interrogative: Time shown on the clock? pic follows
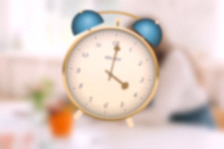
4:01
